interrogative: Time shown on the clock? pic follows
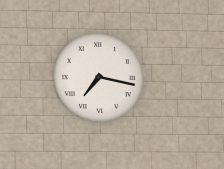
7:17
